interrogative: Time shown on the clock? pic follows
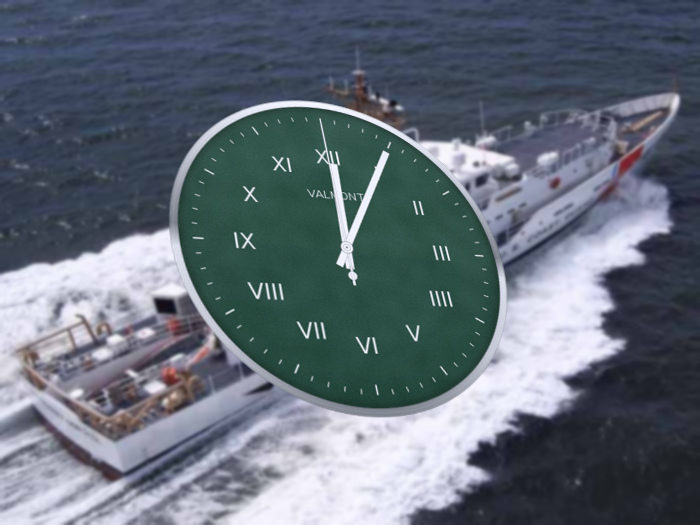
12:05:00
